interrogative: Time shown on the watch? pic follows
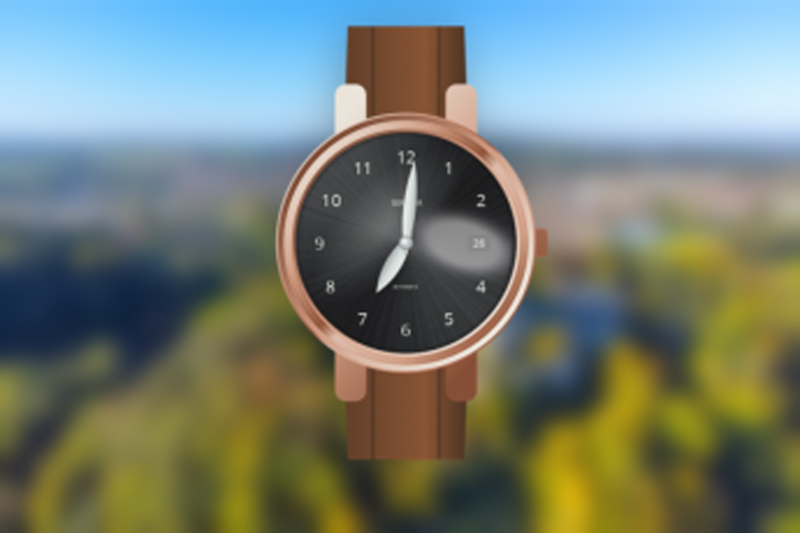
7:01
